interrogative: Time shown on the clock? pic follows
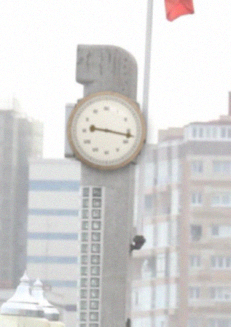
9:17
